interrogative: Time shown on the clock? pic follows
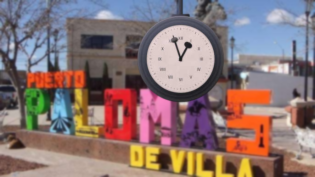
12:57
